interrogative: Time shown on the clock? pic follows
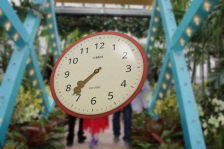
7:37
